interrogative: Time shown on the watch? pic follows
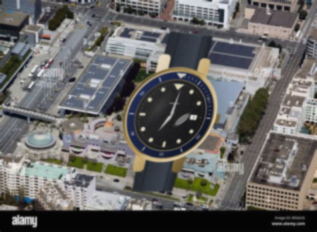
7:01
